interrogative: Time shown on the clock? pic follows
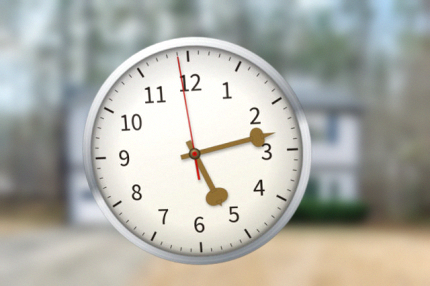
5:12:59
